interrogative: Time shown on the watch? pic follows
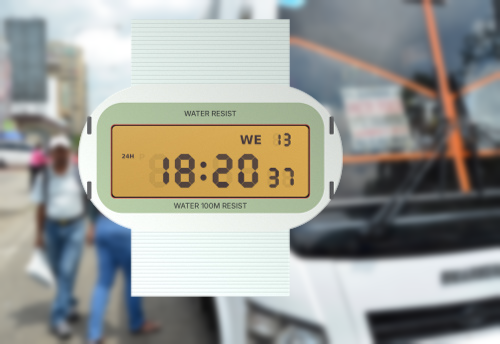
18:20:37
